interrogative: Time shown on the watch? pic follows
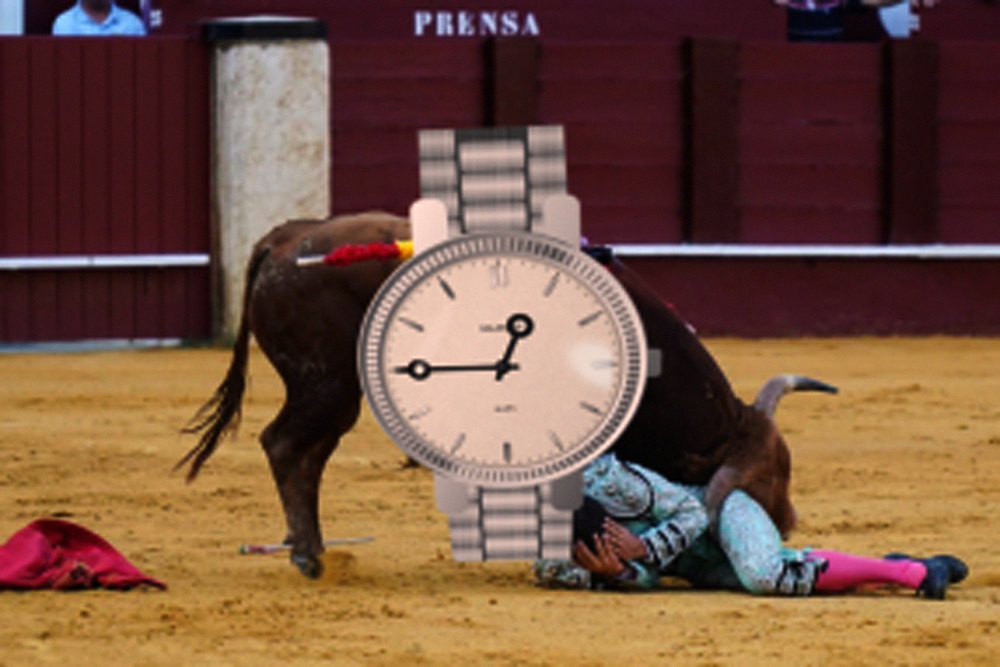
12:45
